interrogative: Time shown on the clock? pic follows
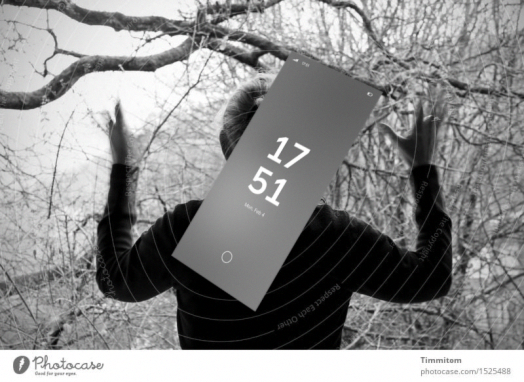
17:51
